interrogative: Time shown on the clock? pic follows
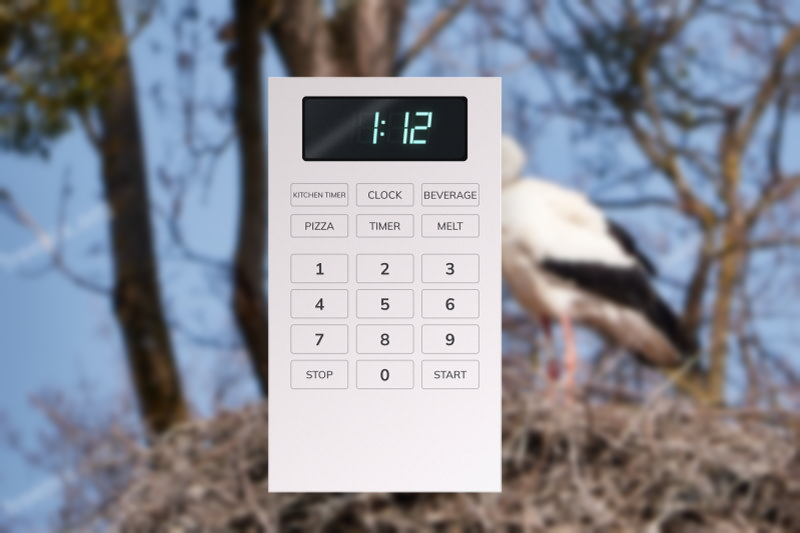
1:12
